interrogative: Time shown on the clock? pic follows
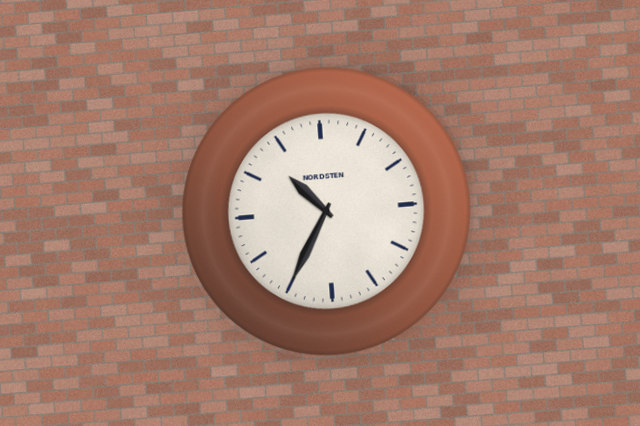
10:35
